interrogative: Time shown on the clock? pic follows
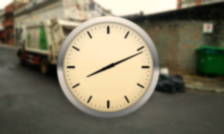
8:11
